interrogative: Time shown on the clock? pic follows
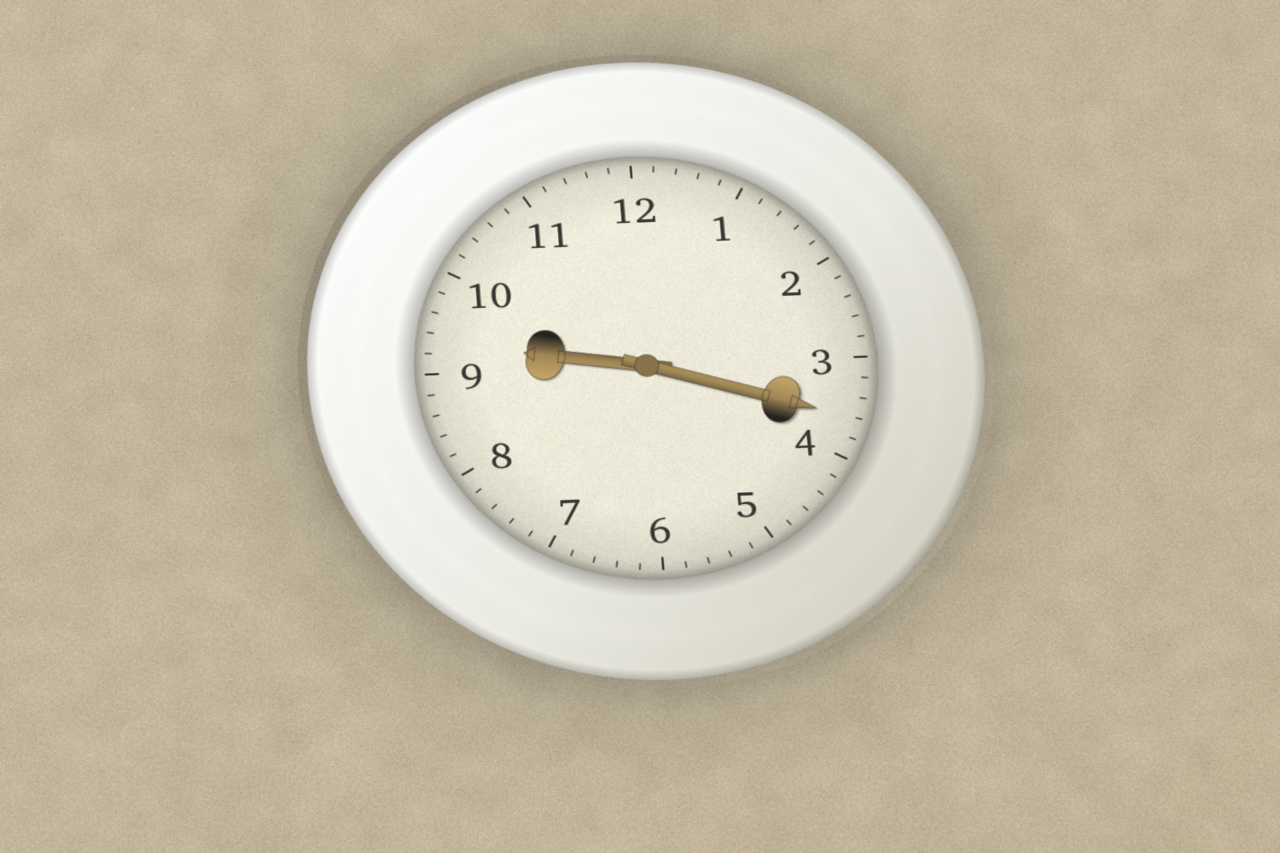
9:18
